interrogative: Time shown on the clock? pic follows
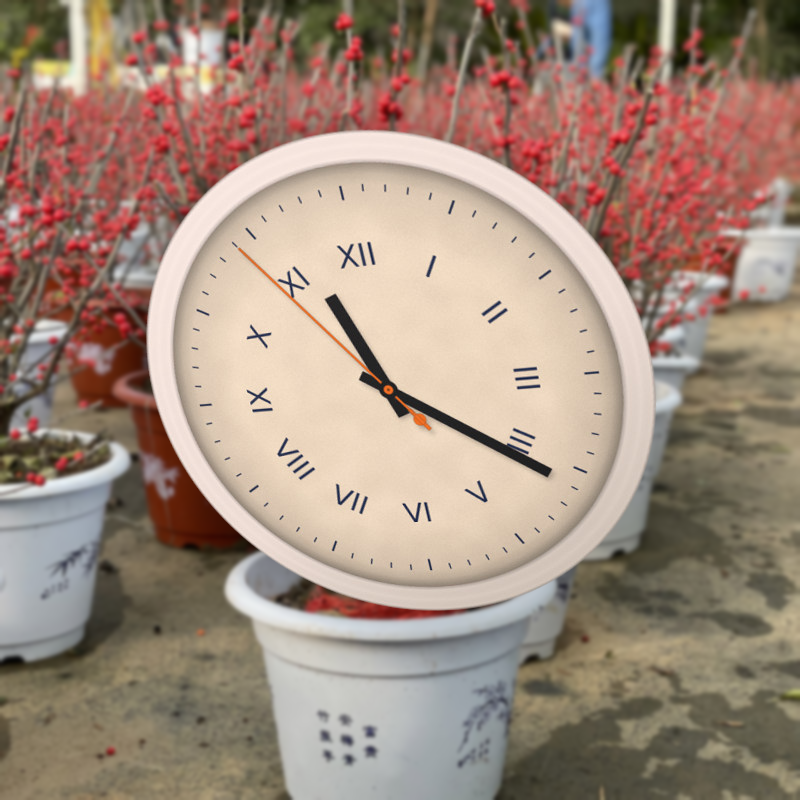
11:20:54
